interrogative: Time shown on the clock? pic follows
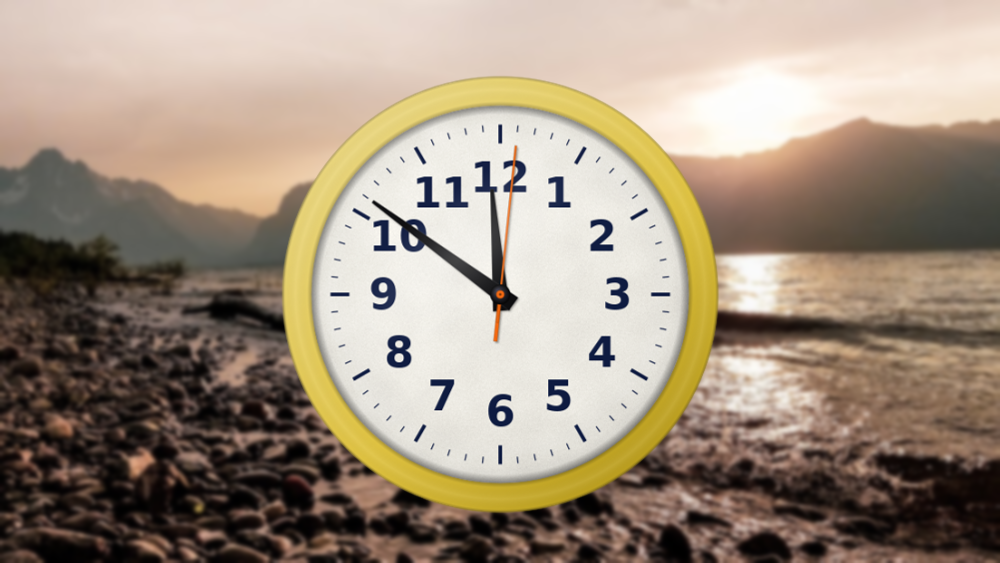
11:51:01
